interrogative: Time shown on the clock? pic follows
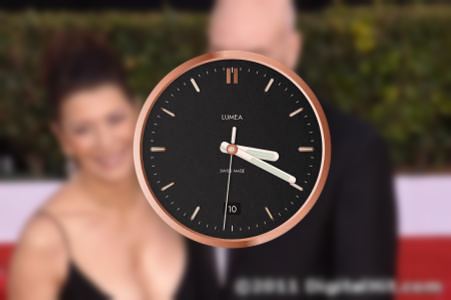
3:19:31
